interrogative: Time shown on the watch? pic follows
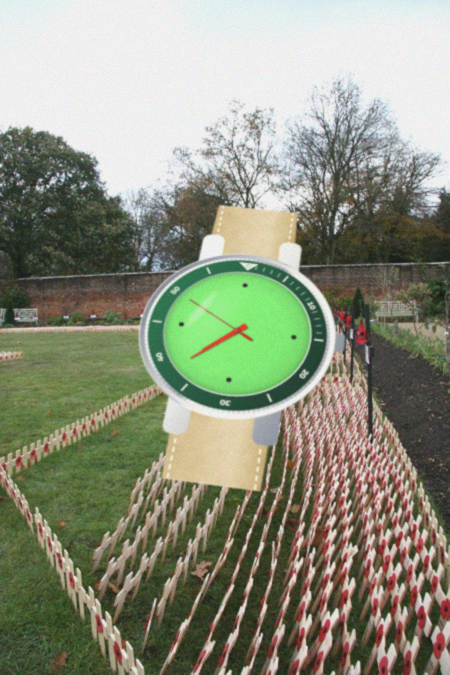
7:37:50
